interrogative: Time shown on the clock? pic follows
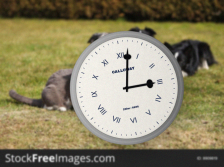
3:02
